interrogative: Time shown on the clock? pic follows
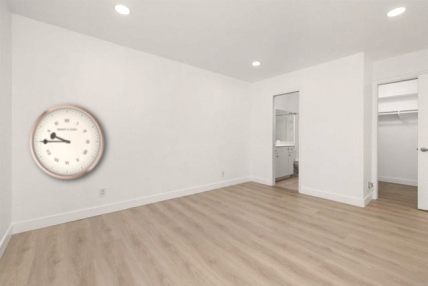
9:45
